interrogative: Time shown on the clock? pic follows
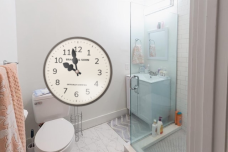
9:58
